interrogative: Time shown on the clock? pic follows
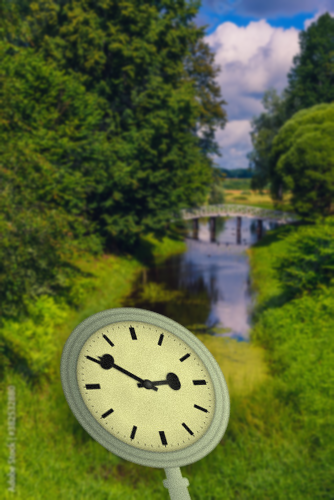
2:51
